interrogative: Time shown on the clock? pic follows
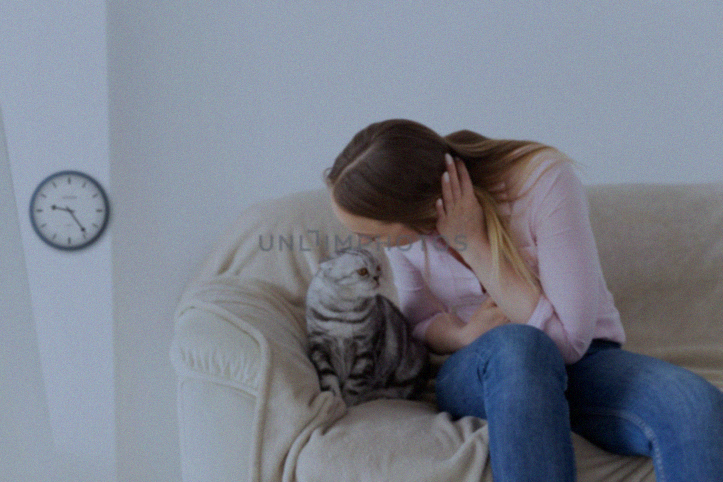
9:24
